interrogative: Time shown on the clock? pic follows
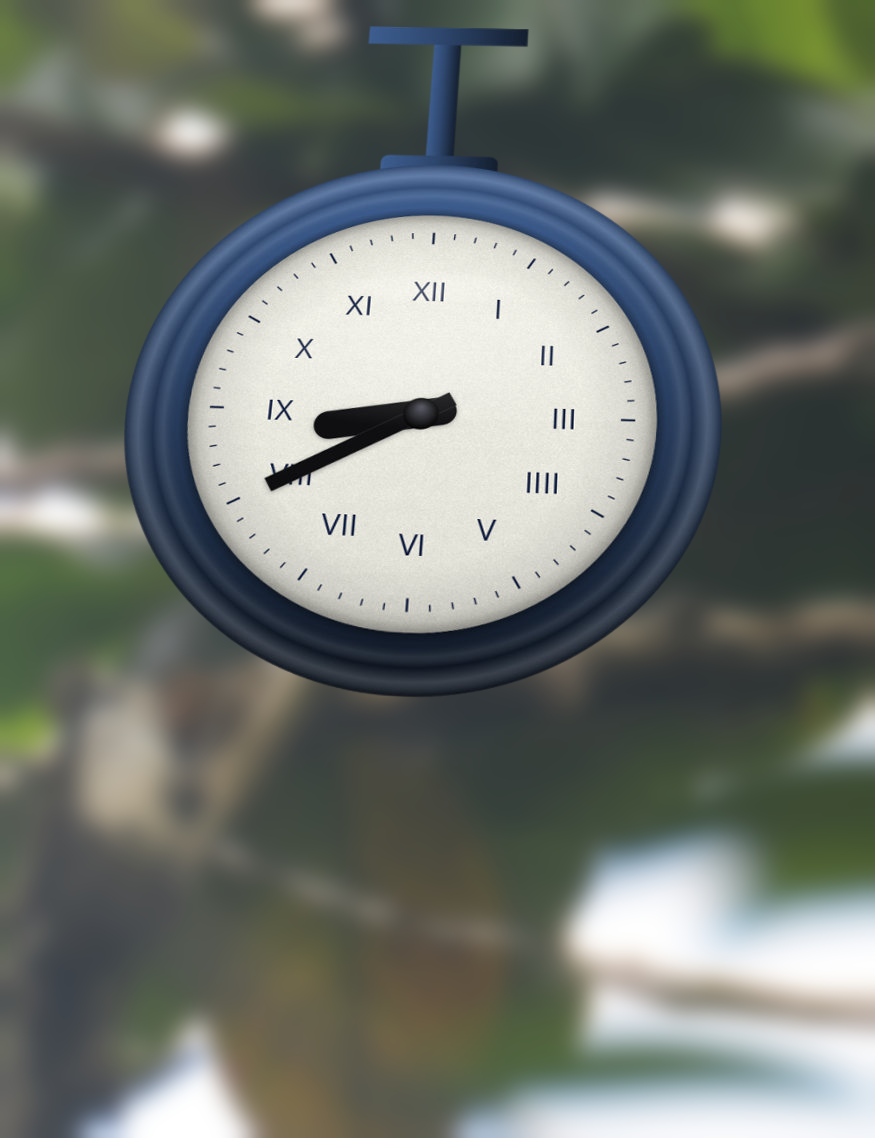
8:40
